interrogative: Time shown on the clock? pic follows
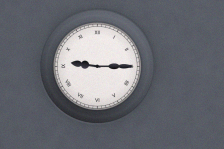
9:15
